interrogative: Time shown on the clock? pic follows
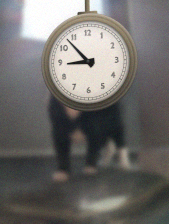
8:53
